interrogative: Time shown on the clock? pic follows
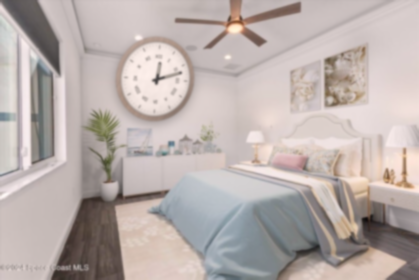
12:12
